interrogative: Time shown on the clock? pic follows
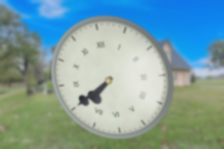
7:40
